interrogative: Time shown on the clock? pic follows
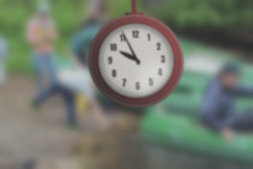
9:56
